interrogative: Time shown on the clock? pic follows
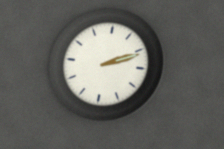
2:11
